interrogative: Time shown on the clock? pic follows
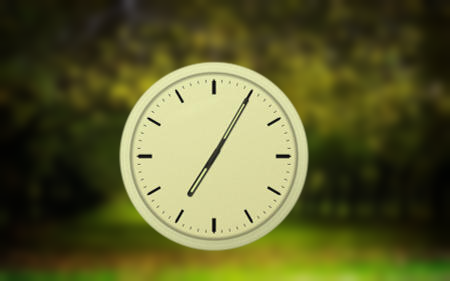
7:05
